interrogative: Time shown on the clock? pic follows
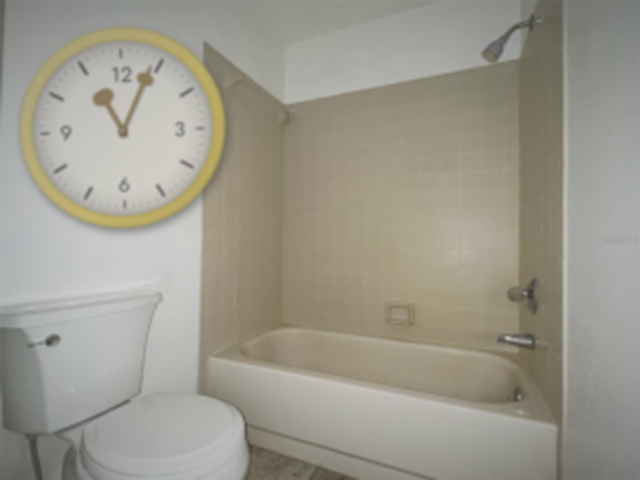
11:04
